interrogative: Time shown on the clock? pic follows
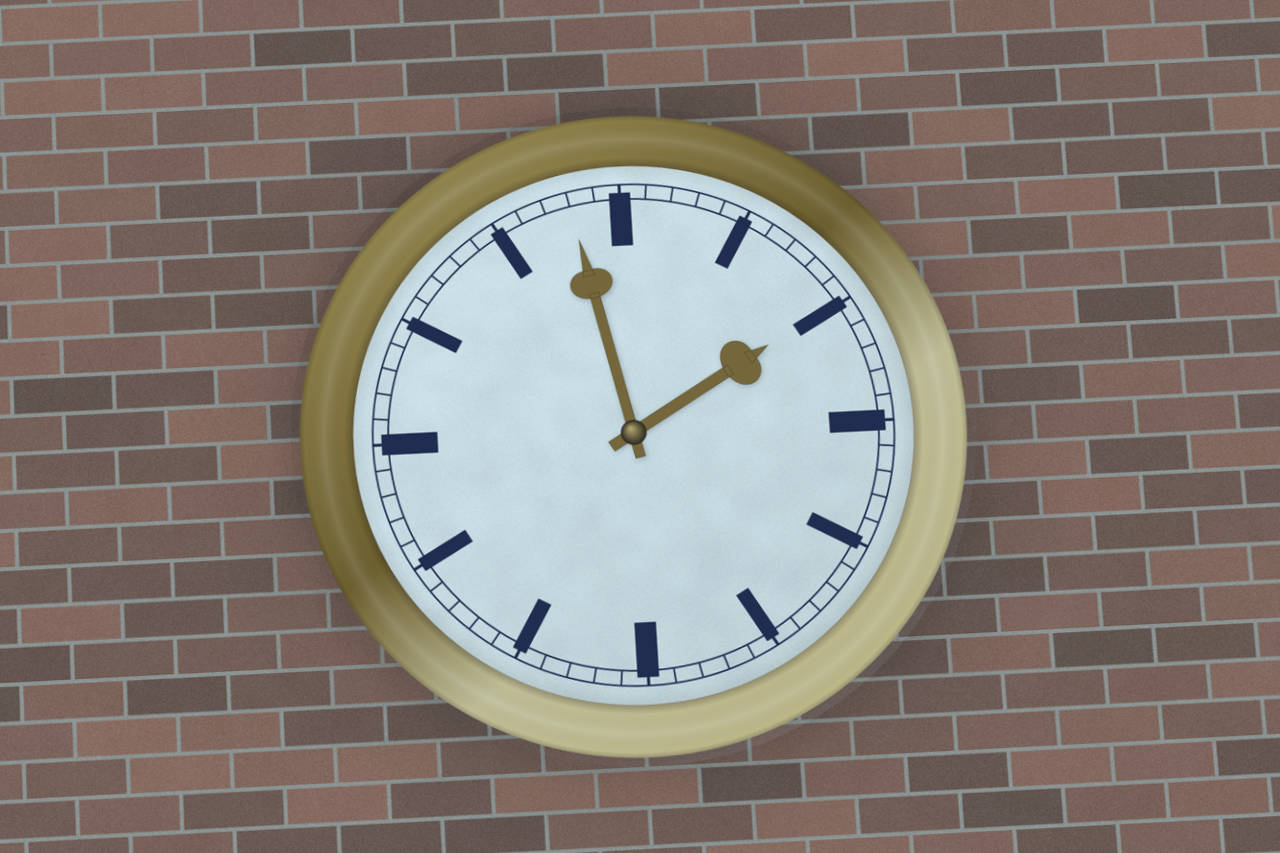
1:58
